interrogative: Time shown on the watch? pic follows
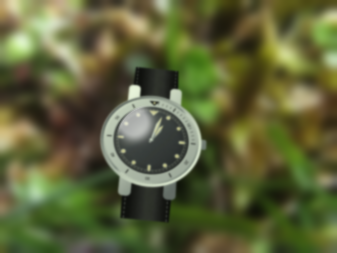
1:03
